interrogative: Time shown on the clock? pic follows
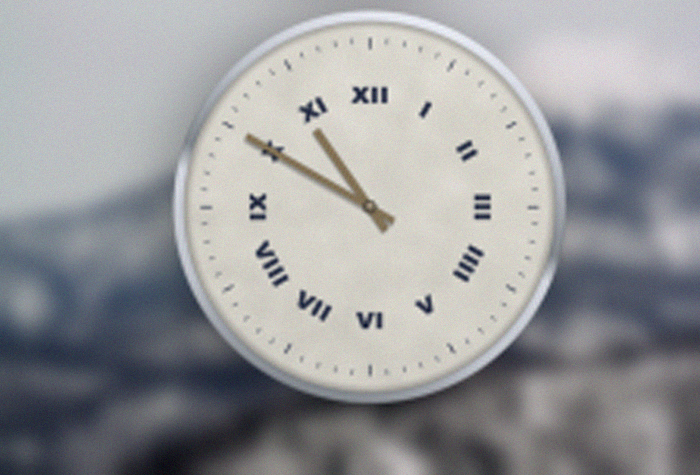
10:50
